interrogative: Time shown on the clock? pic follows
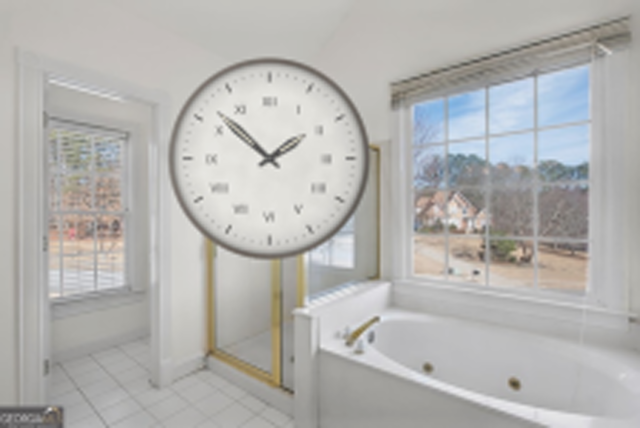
1:52
